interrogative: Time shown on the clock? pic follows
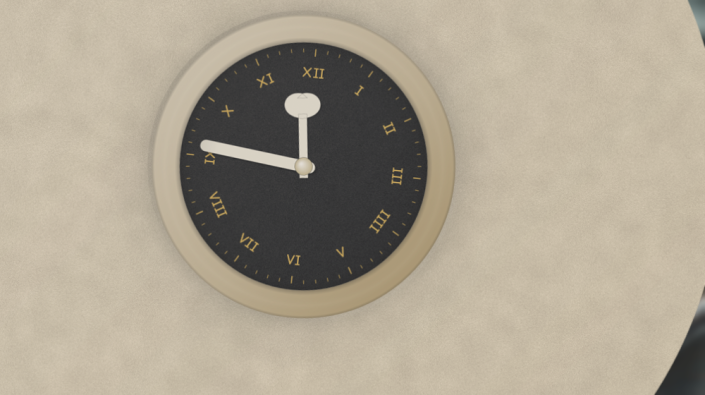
11:46
